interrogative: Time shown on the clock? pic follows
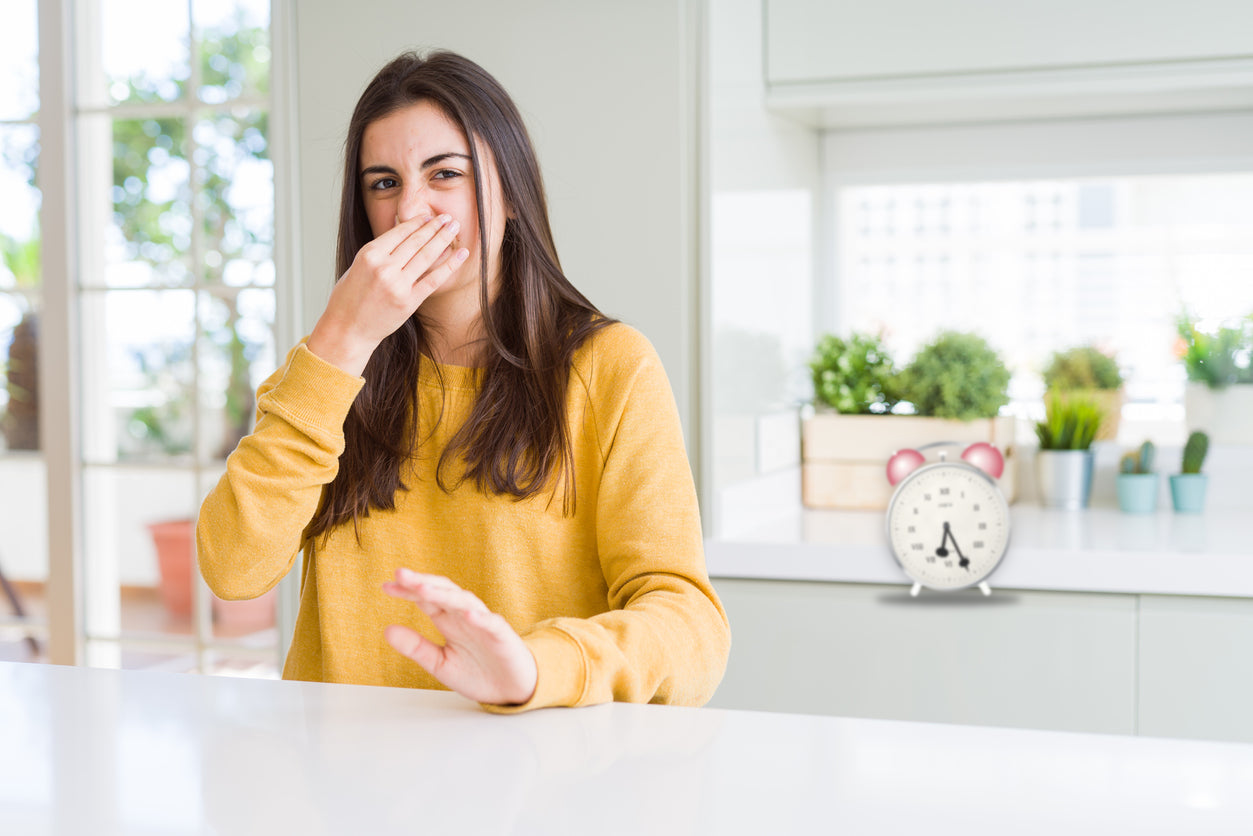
6:26
